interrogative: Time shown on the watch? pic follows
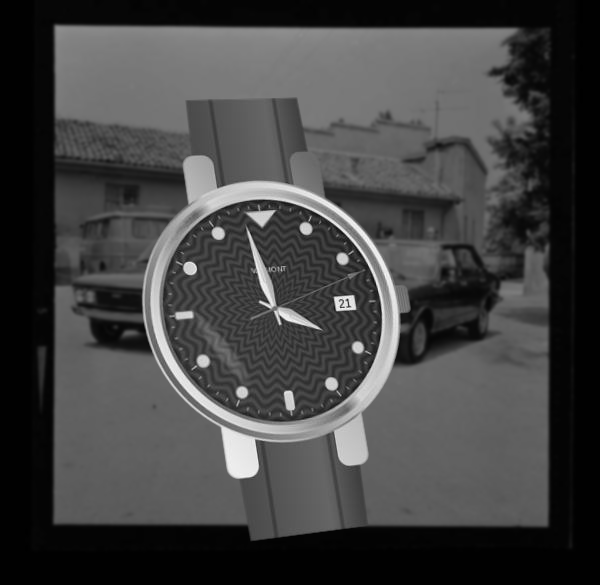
3:58:12
